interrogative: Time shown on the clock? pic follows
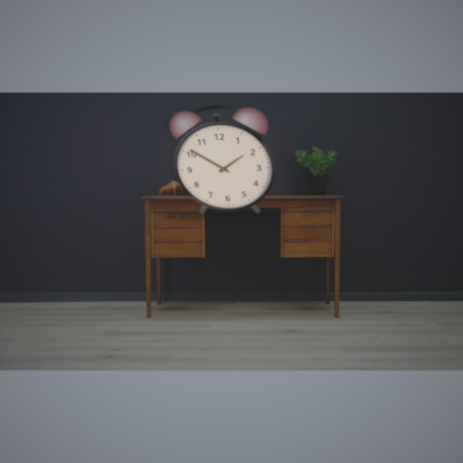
1:51
